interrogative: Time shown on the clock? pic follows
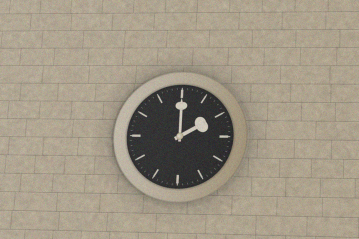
2:00
